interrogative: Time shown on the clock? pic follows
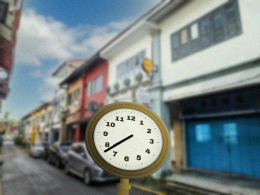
7:38
